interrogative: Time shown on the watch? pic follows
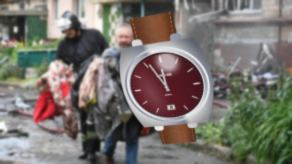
11:56
